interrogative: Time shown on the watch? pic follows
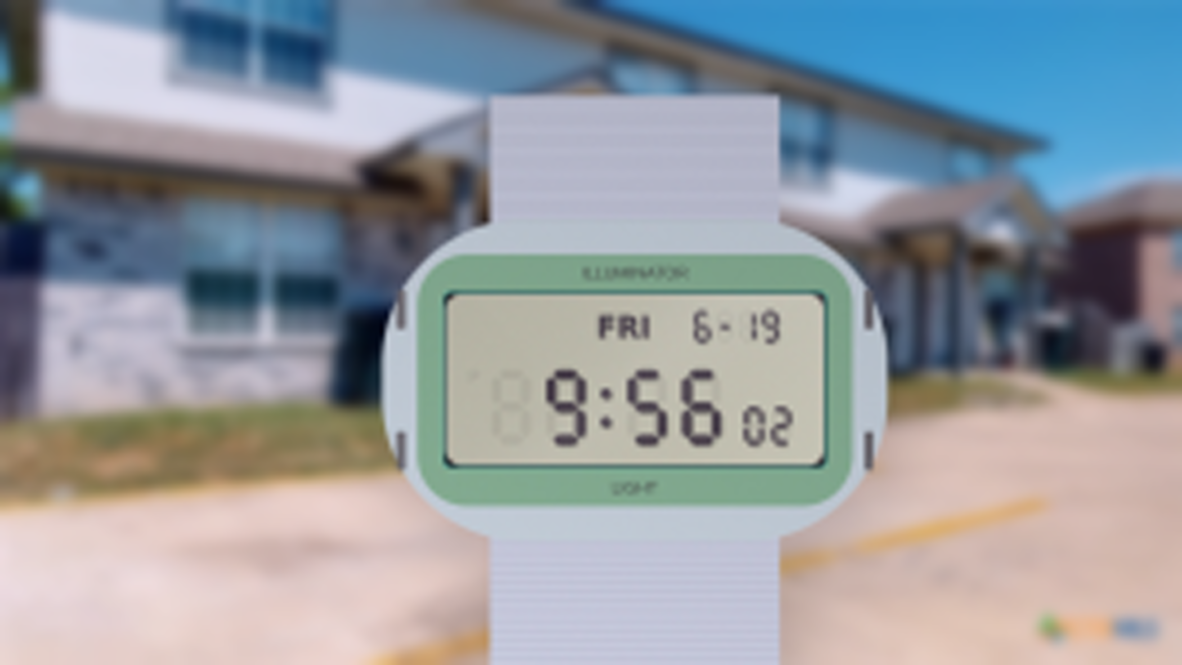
9:56:02
